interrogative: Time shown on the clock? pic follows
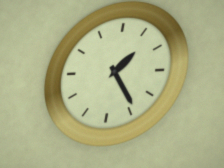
1:24
